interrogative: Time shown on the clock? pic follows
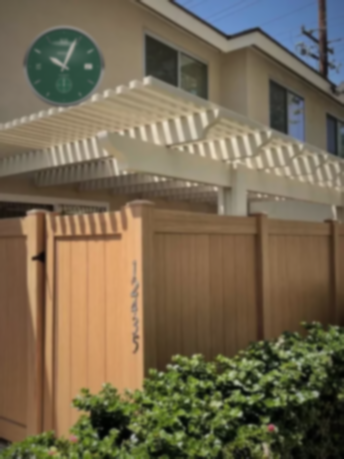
10:04
